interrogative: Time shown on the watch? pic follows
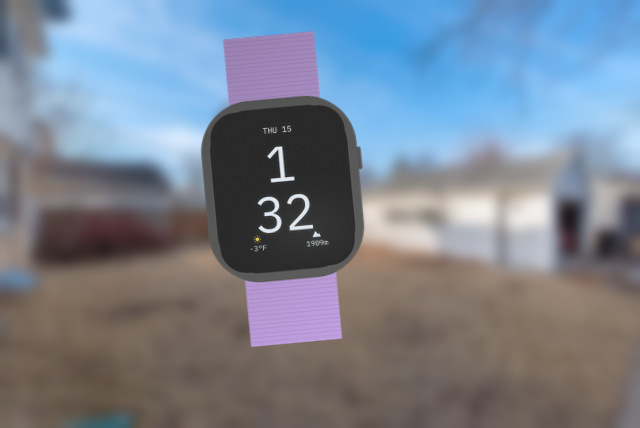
1:32
